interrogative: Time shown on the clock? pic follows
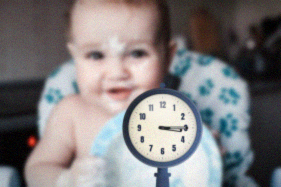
3:15
